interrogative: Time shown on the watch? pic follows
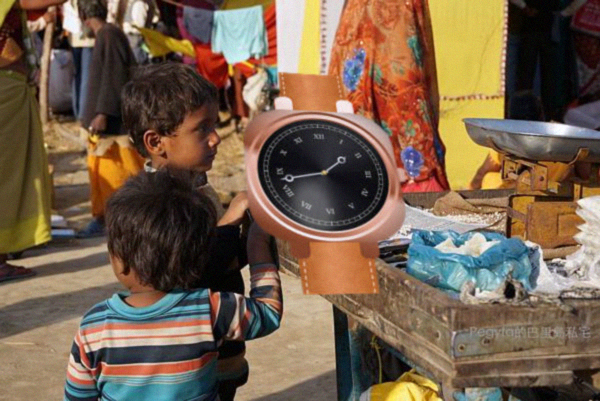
1:43
